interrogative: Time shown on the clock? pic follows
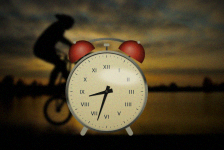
8:33
